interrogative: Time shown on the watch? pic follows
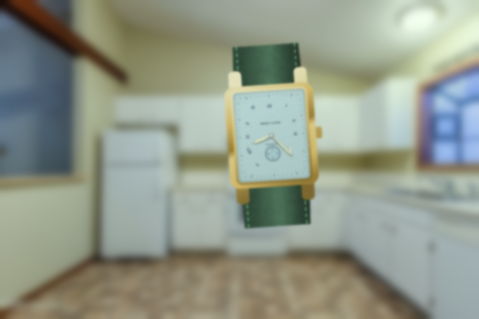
8:23
